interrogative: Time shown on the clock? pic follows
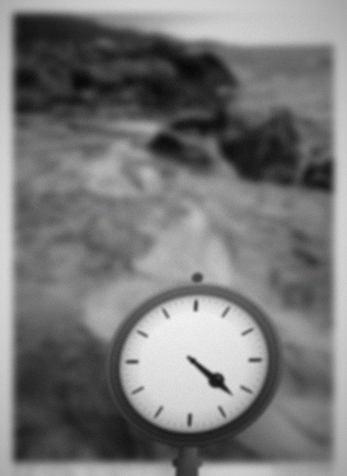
4:22
